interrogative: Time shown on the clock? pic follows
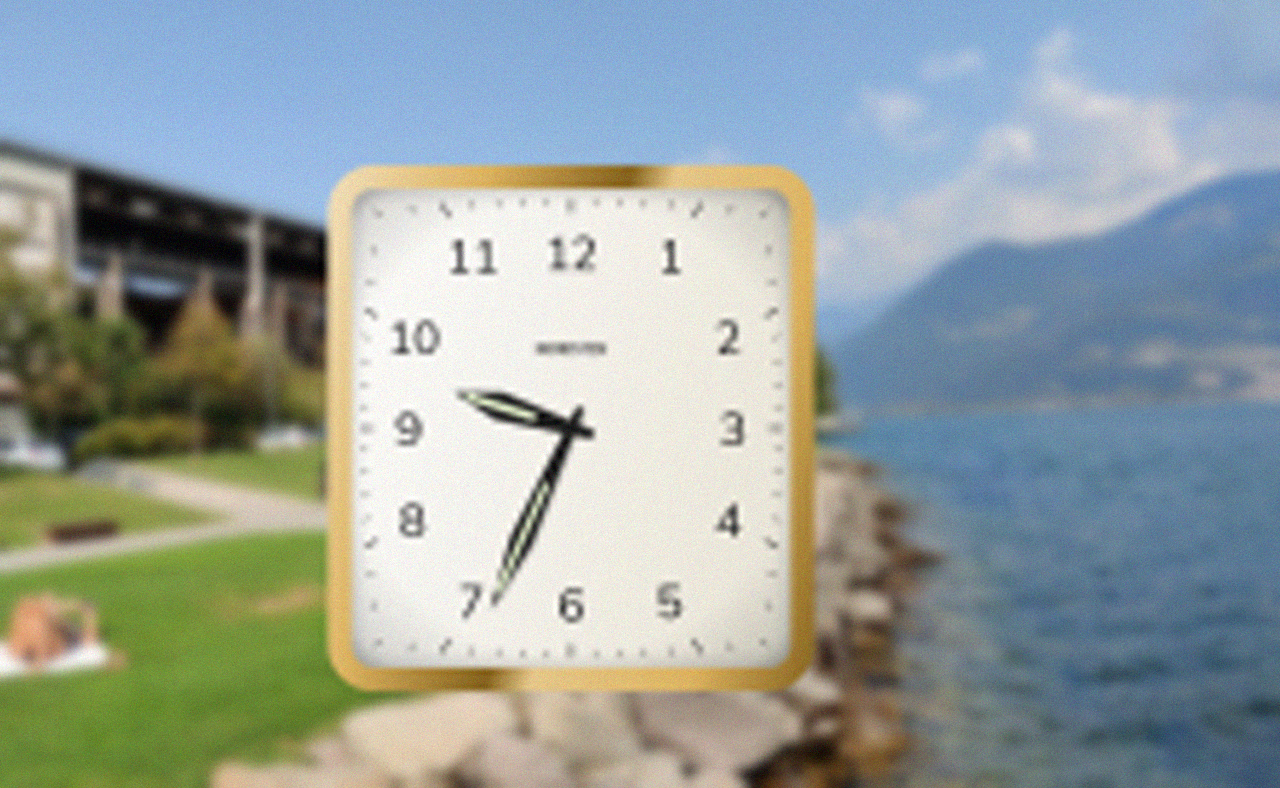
9:34
